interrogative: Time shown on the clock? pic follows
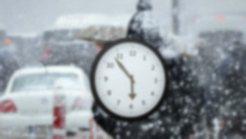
5:53
